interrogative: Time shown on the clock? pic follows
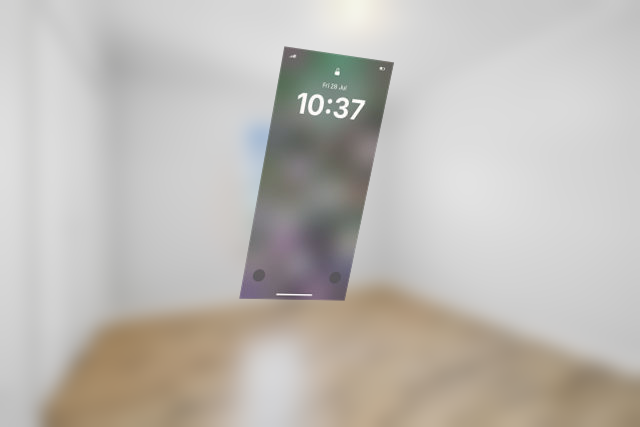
10:37
